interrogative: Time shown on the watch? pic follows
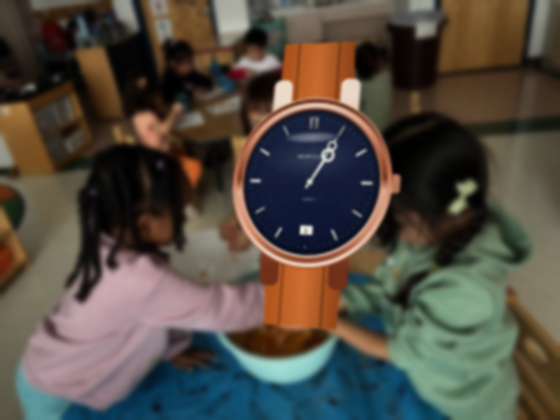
1:05
